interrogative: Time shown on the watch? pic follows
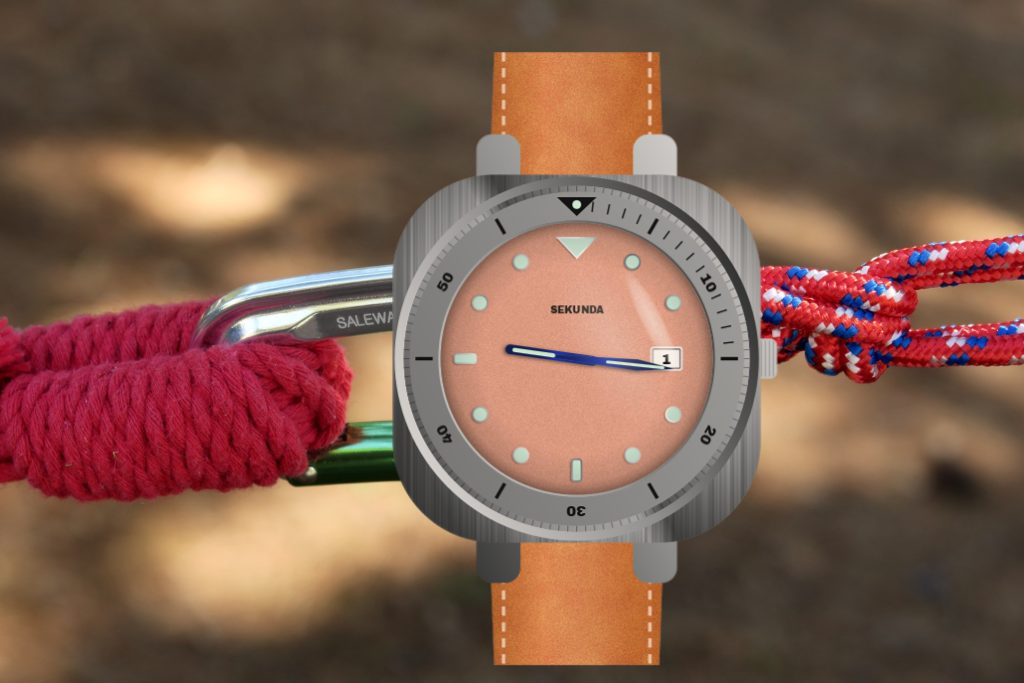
9:16
